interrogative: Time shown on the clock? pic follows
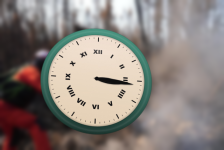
3:16
